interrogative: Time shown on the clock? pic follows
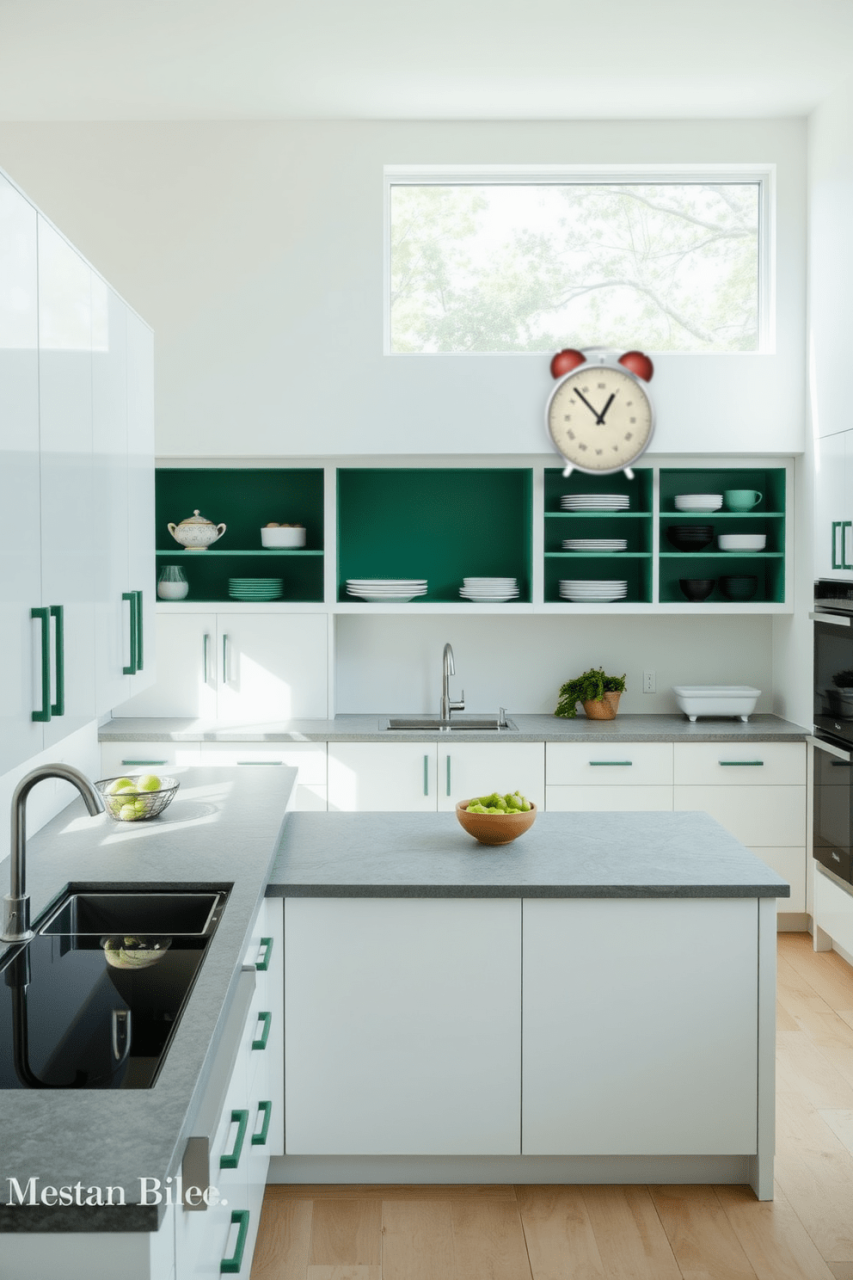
12:53
